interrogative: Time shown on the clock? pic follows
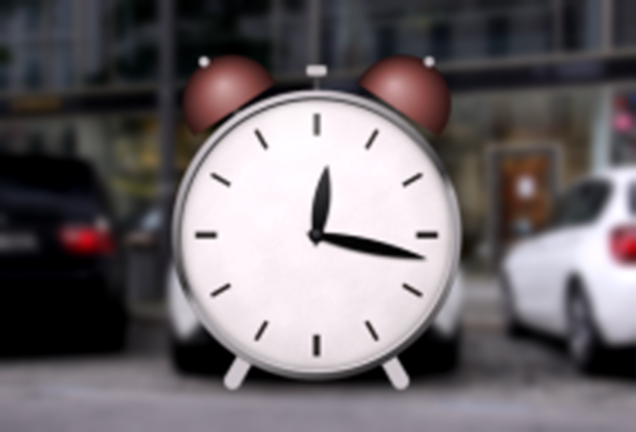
12:17
